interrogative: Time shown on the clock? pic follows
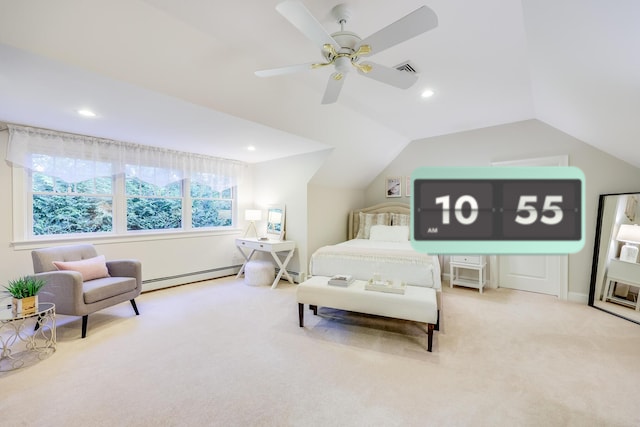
10:55
